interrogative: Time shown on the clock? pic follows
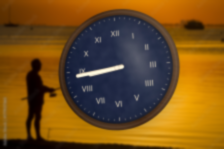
8:44
